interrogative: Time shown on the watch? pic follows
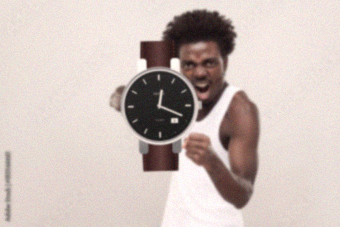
12:19
